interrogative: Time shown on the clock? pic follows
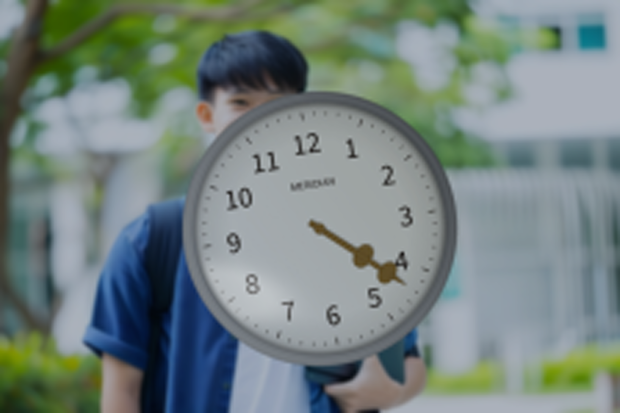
4:22
